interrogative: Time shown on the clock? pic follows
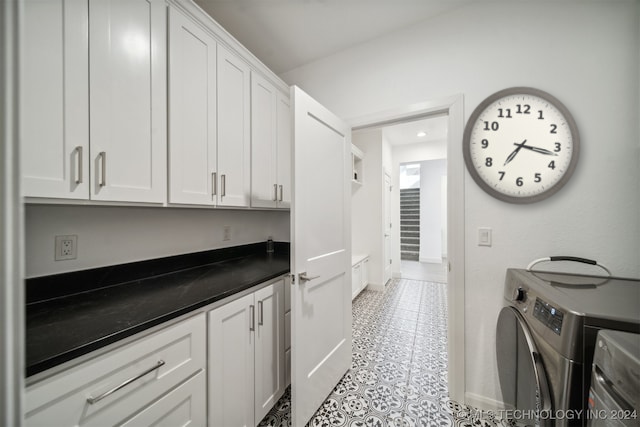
7:17
